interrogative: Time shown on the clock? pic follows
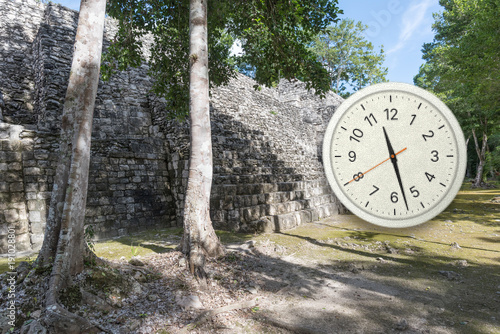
11:27:40
